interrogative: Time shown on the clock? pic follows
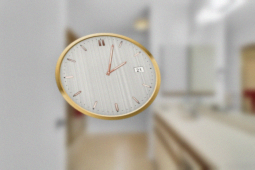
2:03
